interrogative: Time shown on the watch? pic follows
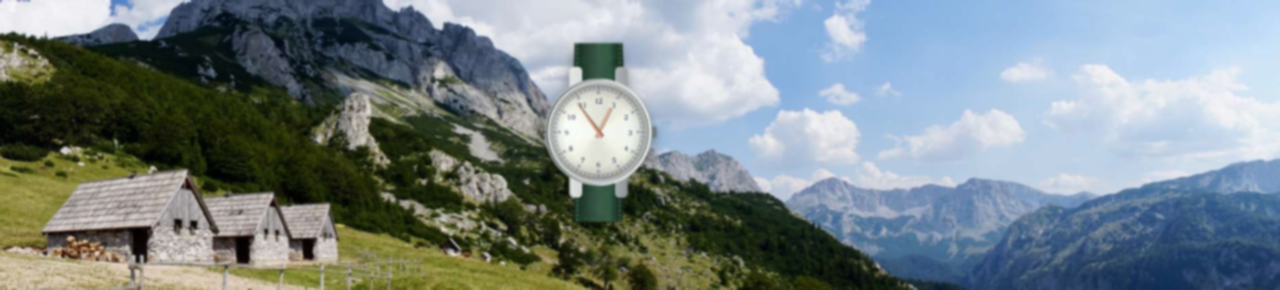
12:54
